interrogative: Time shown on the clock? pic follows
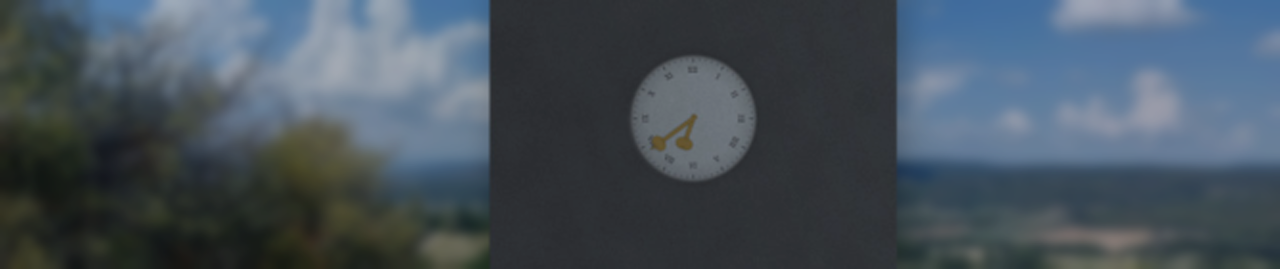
6:39
